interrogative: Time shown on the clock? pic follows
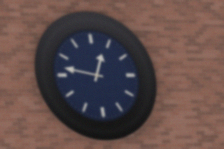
12:47
